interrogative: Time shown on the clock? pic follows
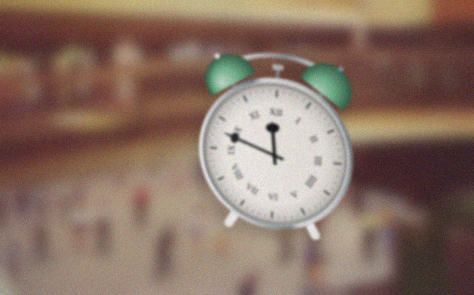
11:48
